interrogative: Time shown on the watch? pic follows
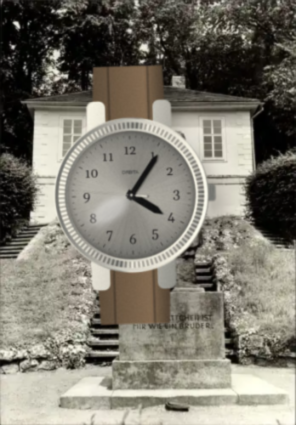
4:05:46
